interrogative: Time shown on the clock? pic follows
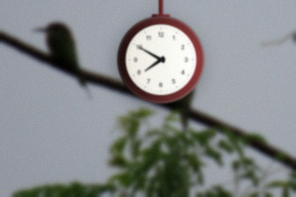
7:50
